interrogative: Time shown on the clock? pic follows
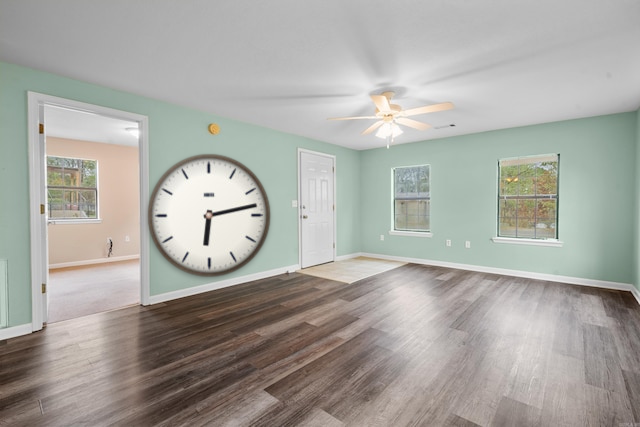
6:13
